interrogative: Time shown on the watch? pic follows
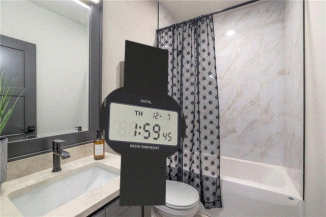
1:59:45
